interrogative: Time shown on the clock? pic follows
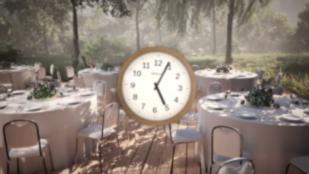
5:04
